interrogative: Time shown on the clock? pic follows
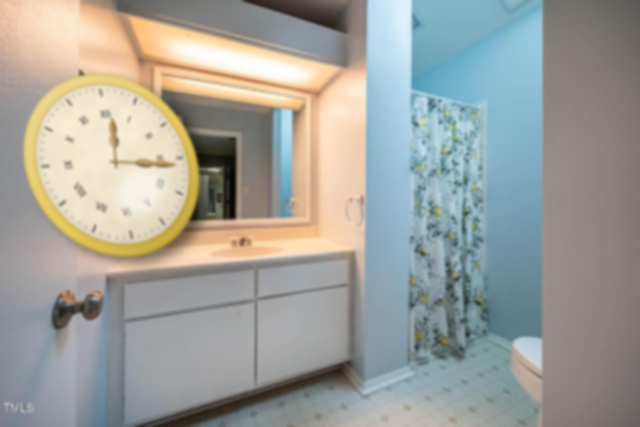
12:16
